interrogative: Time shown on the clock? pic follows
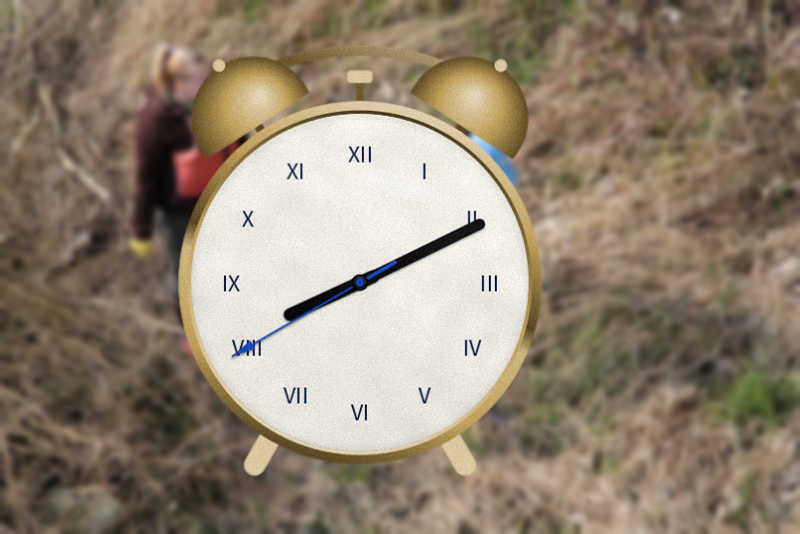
8:10:40
